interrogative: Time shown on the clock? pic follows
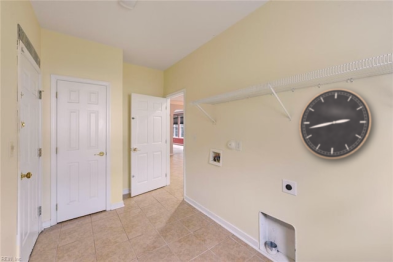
2:43
